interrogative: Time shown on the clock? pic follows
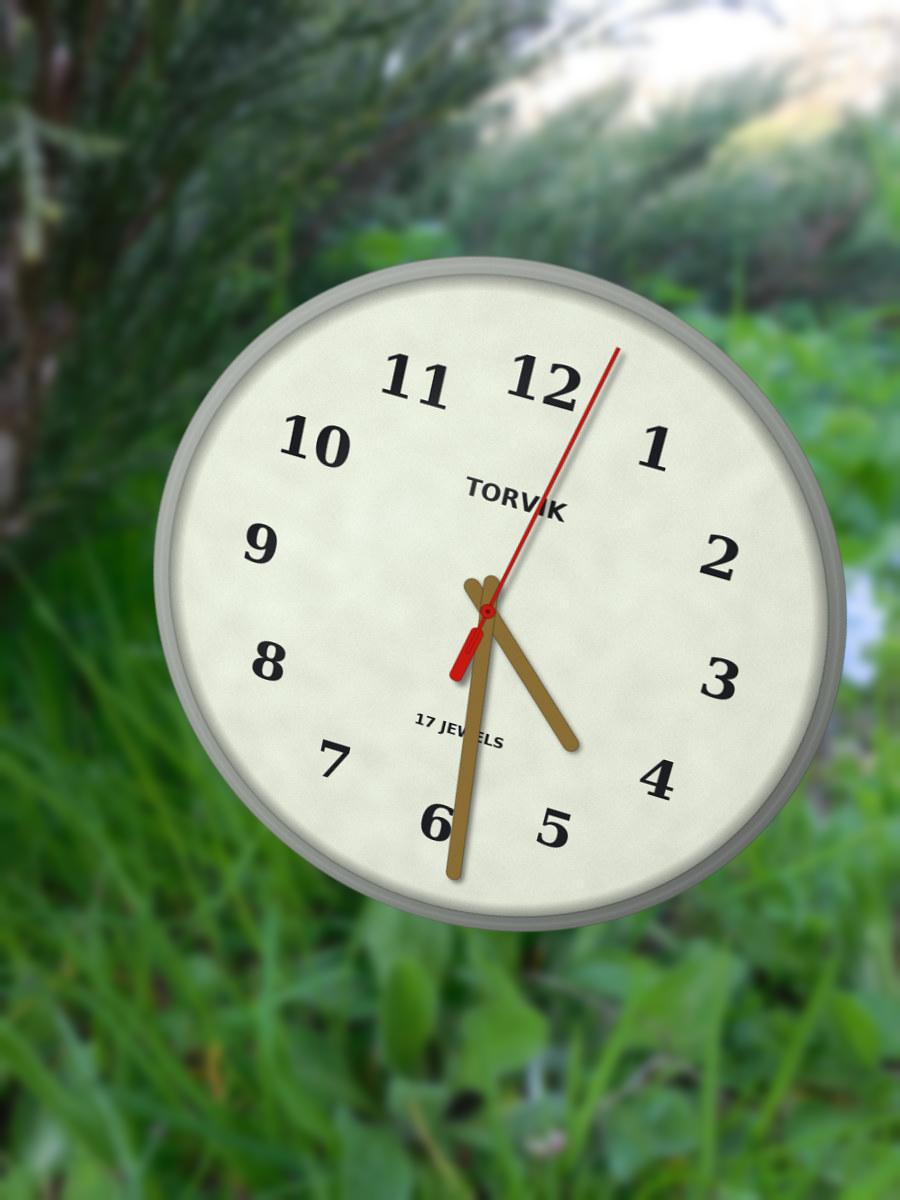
4:29:02
